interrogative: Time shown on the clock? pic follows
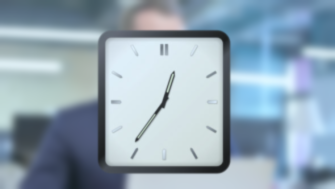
12:36
